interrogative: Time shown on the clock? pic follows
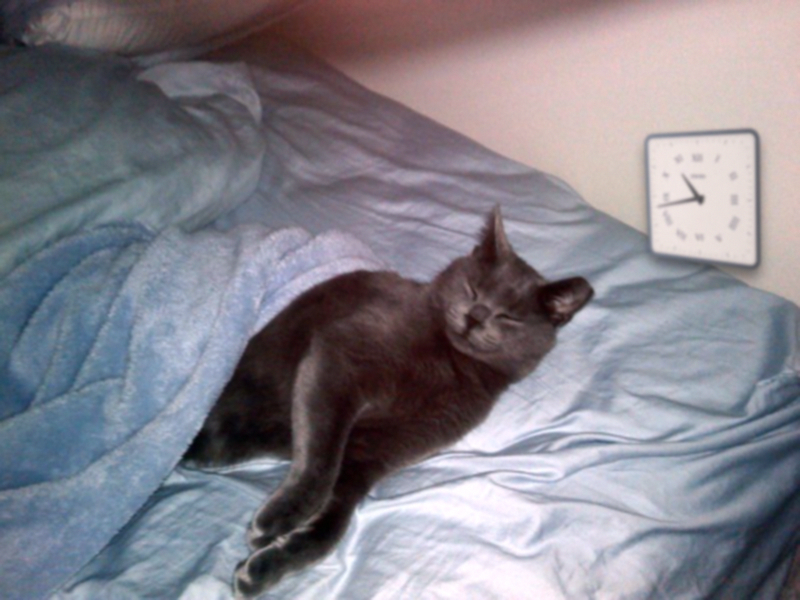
10:43
